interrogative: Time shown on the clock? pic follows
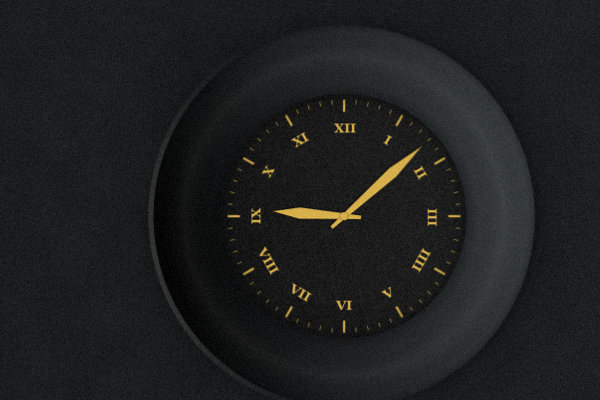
9:08
